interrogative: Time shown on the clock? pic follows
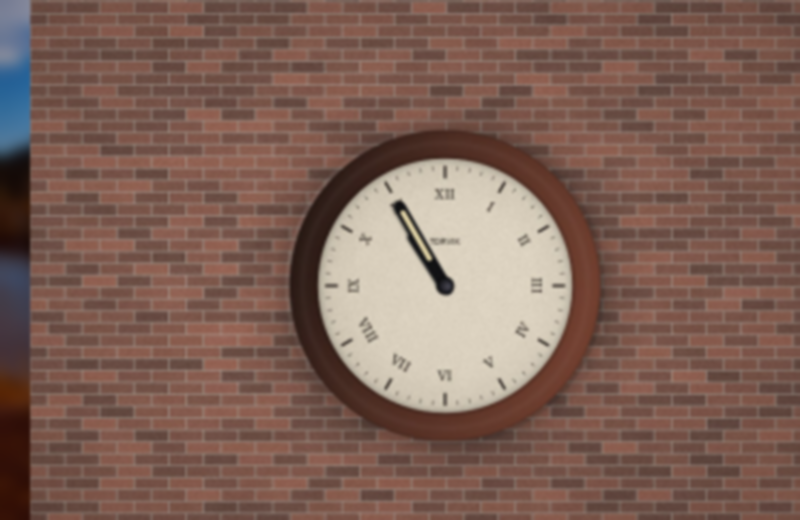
10:55
